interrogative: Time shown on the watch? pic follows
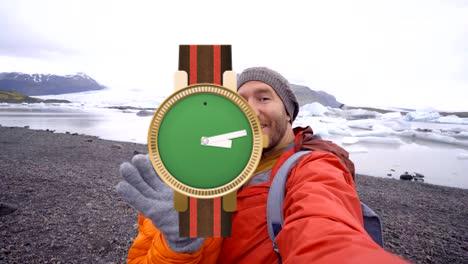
3:13
